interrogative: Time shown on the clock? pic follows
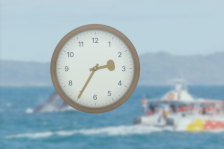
2:35
